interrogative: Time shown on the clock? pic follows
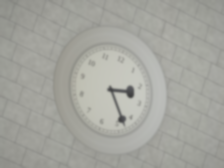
2:23
